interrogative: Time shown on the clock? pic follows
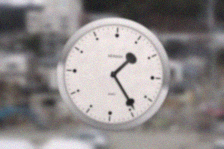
1:24
